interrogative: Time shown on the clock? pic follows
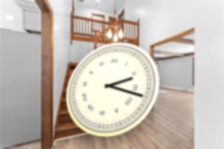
2:17
